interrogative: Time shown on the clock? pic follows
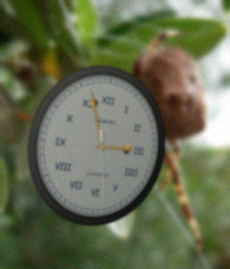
2:56:28
